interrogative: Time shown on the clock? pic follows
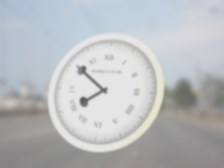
7:51
